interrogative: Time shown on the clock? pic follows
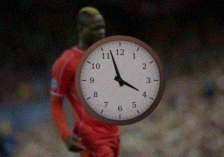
3:57
